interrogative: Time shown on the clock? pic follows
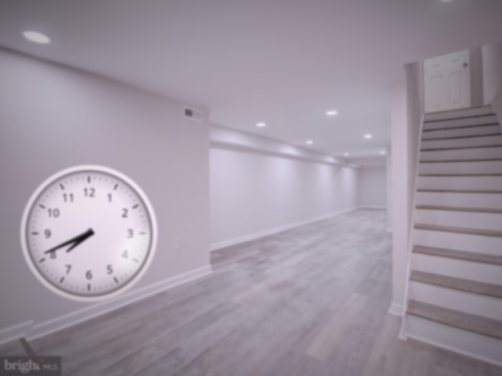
7:41
